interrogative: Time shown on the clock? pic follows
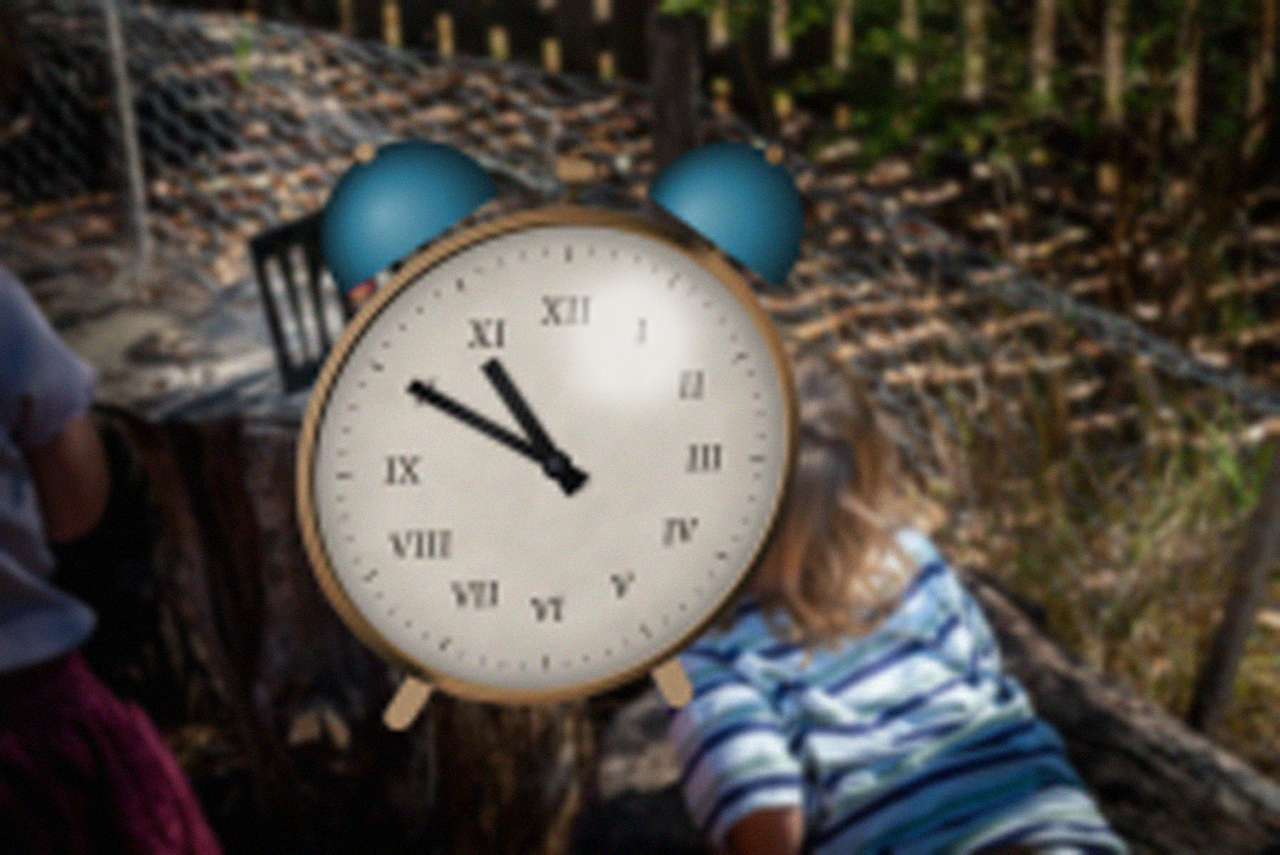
10:50
